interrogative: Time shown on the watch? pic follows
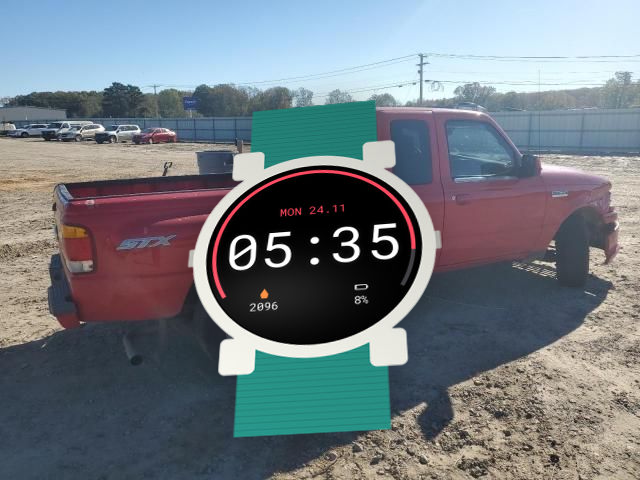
5:35
